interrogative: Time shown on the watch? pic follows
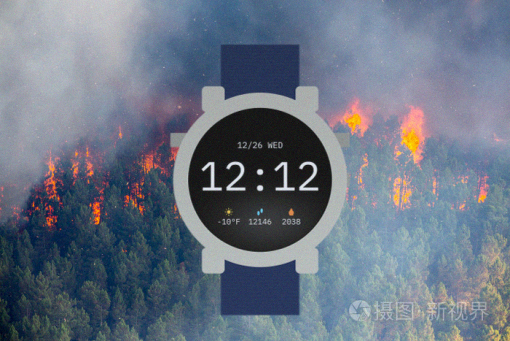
12:12
